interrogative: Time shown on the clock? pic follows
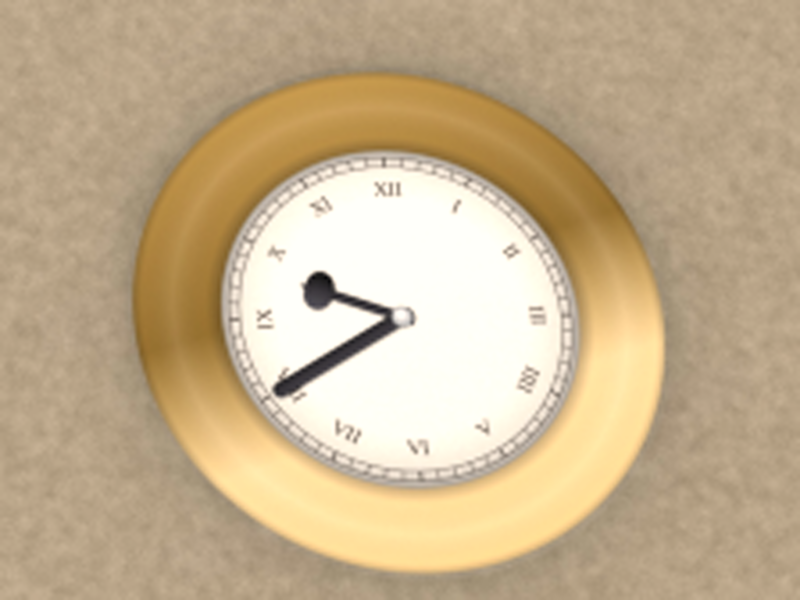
9:40
